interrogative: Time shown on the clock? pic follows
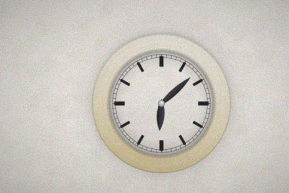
6:08
